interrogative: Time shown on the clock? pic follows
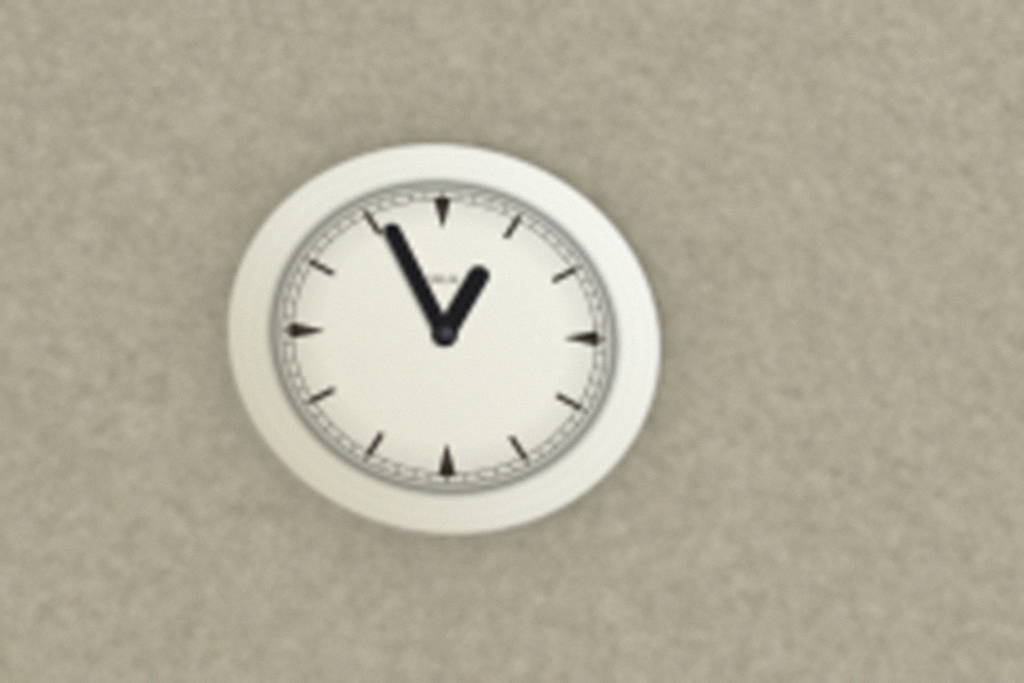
12:56
